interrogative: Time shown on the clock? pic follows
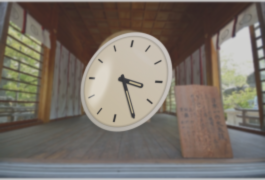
3:25
